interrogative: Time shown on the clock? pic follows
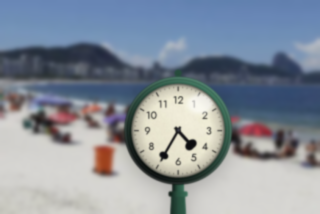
4:35
